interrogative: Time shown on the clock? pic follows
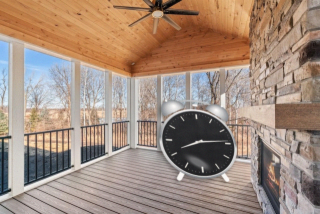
8:14
